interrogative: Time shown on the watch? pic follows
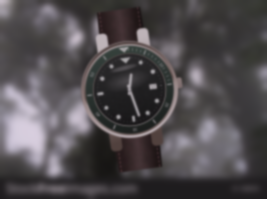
12:28
